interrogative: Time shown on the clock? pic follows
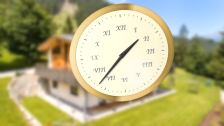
1:37
